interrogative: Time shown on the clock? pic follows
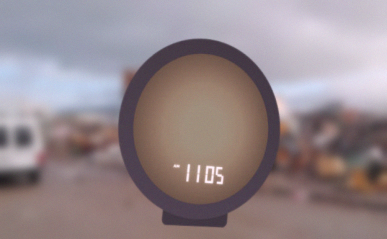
11:05
